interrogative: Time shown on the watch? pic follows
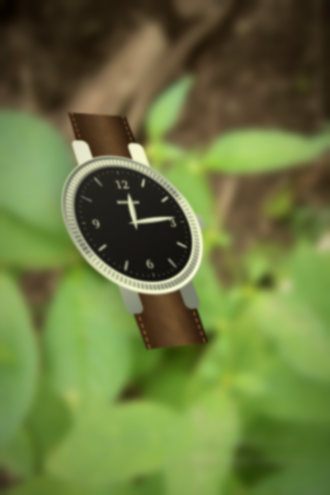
12:14
